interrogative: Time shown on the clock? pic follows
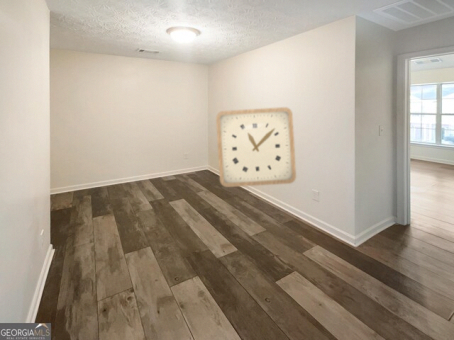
11:08
